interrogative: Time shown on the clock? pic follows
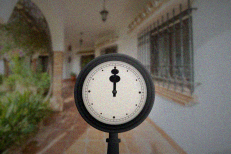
12:00
